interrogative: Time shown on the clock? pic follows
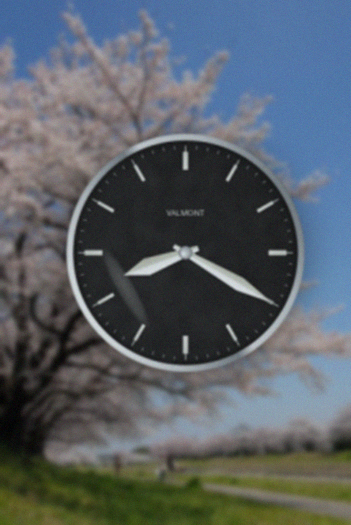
8:20
